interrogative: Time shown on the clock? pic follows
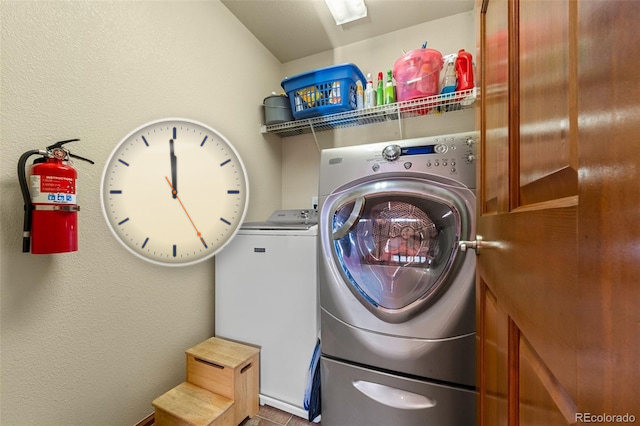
11:59:25
